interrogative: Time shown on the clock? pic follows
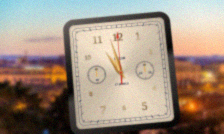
10:58
